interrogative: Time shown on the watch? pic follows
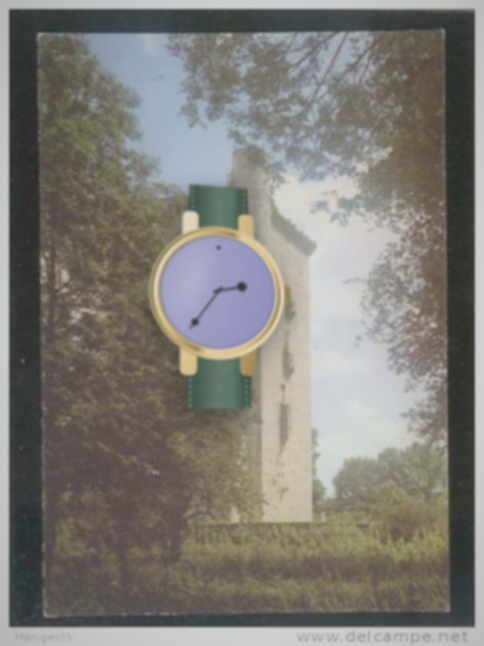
2:36
